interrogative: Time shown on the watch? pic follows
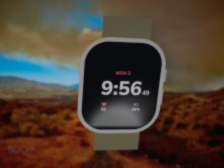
9:56
